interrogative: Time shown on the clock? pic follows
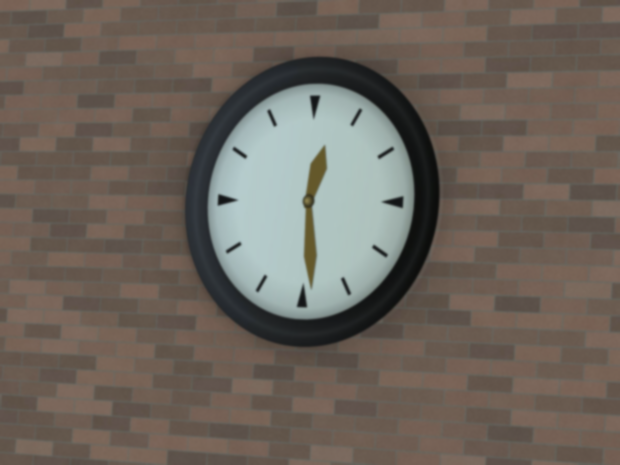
12:29
